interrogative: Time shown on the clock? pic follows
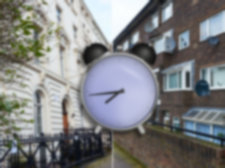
7:44
